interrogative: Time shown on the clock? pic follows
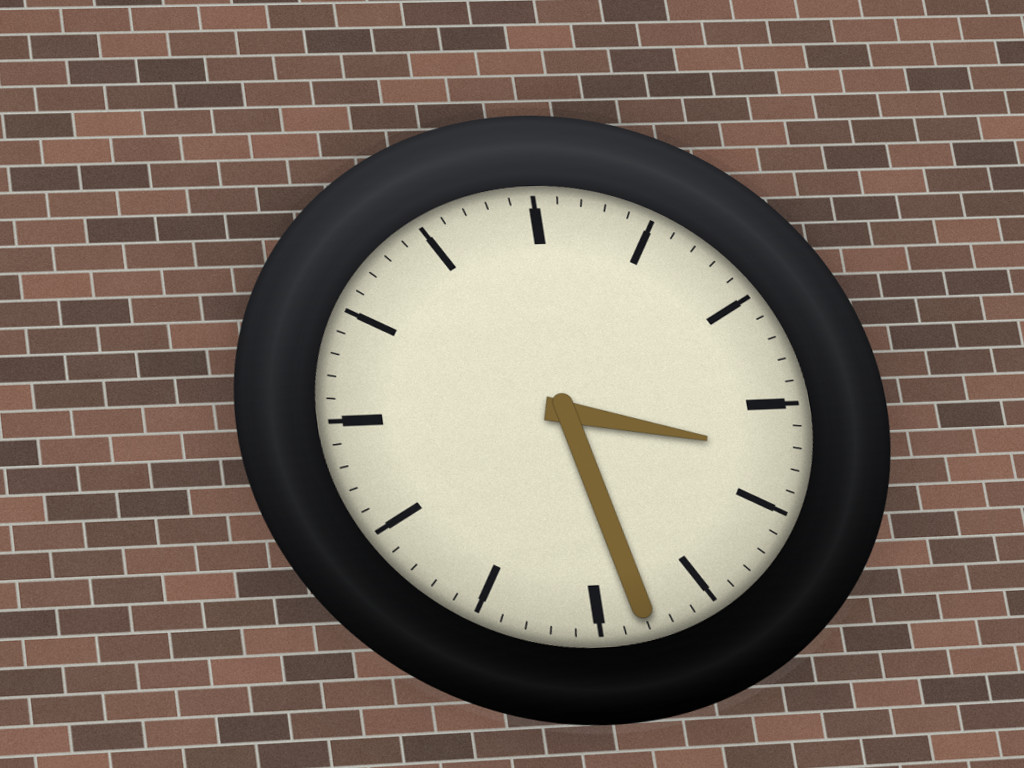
3:28
